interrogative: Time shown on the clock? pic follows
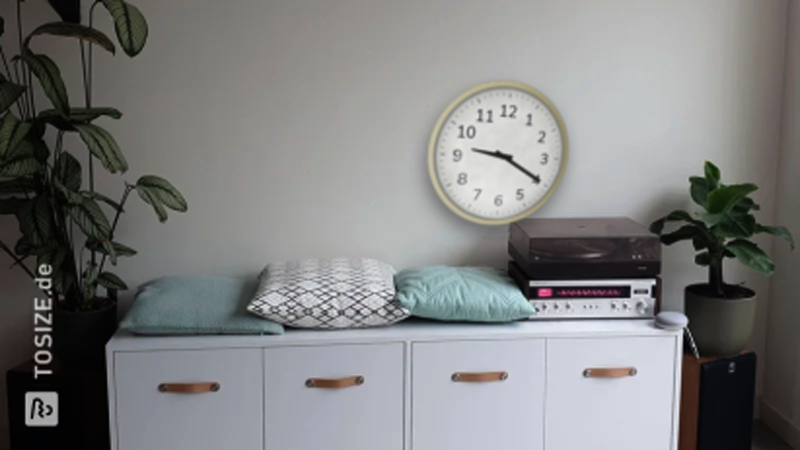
9:20
